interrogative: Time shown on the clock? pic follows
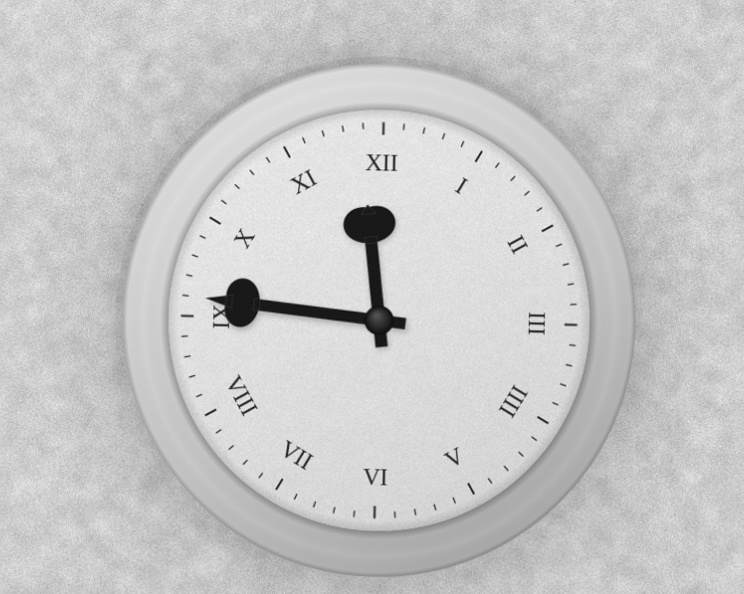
11:46
